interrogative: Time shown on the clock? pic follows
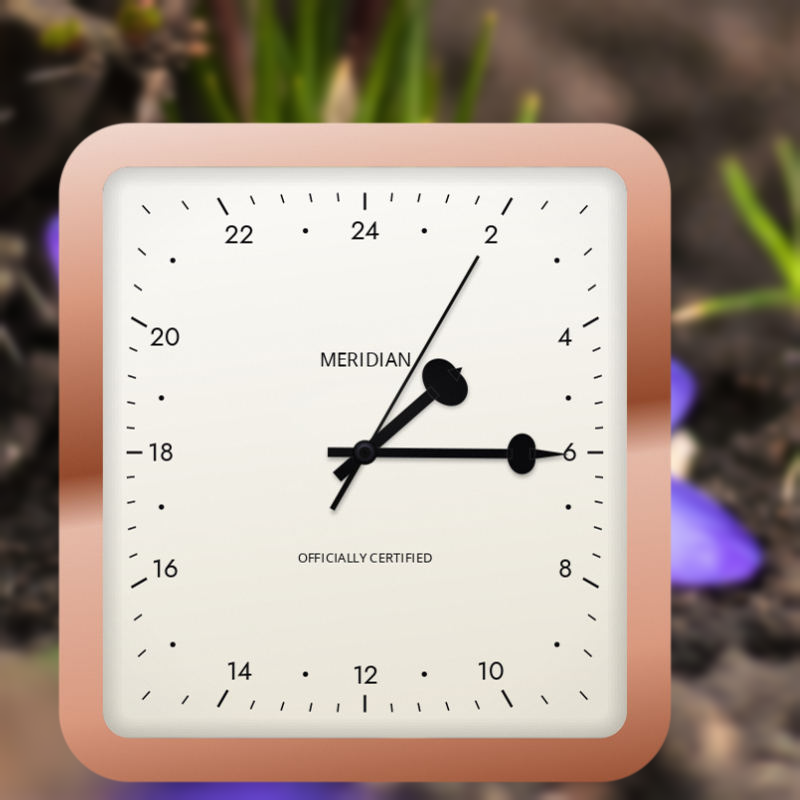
3:15:05
